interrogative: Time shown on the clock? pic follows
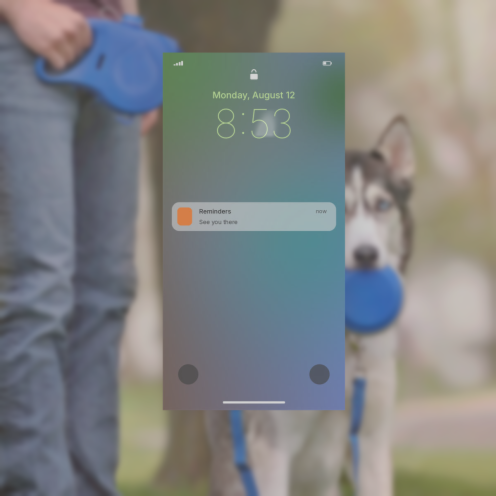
8:53
